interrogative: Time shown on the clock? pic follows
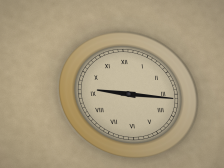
9:16
